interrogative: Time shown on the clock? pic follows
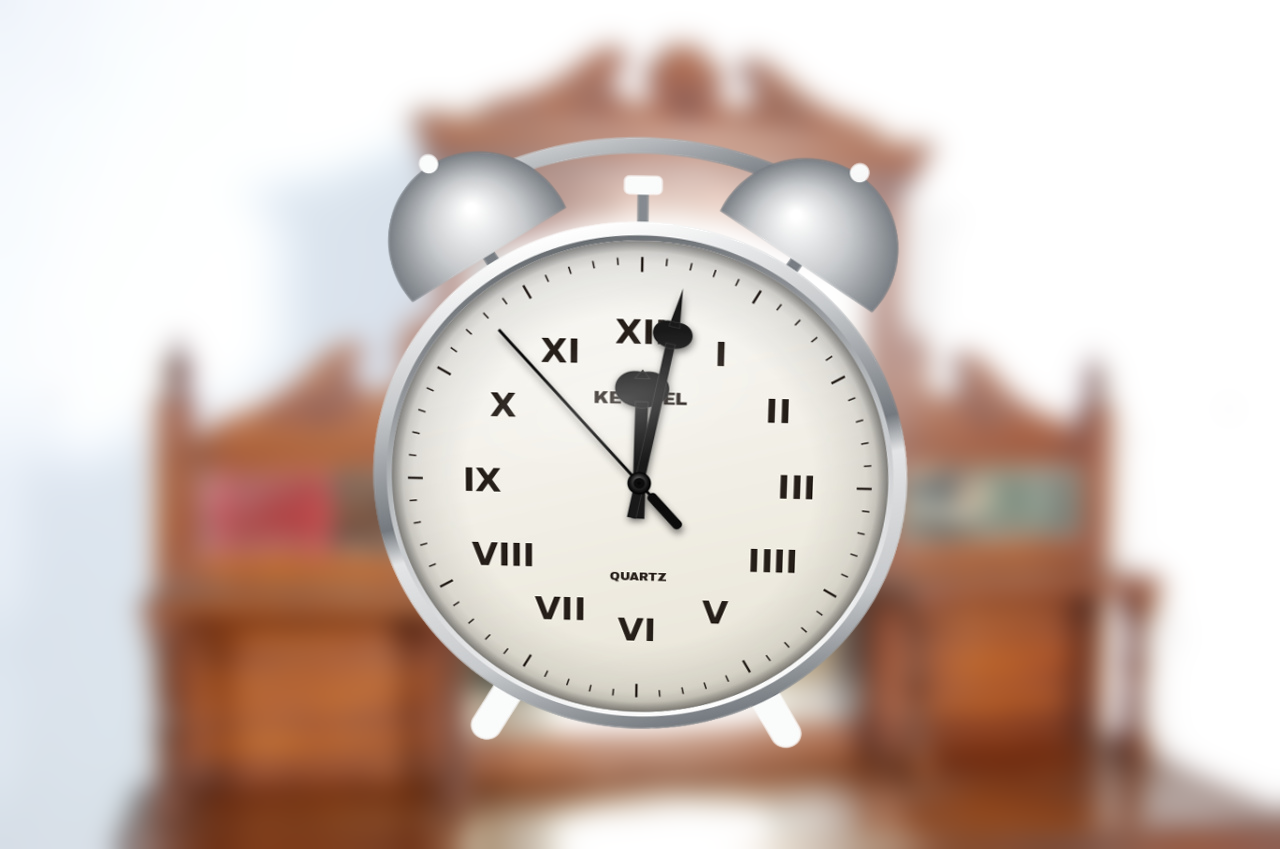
12:01:53
